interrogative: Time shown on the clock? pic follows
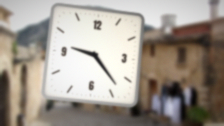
9:23
